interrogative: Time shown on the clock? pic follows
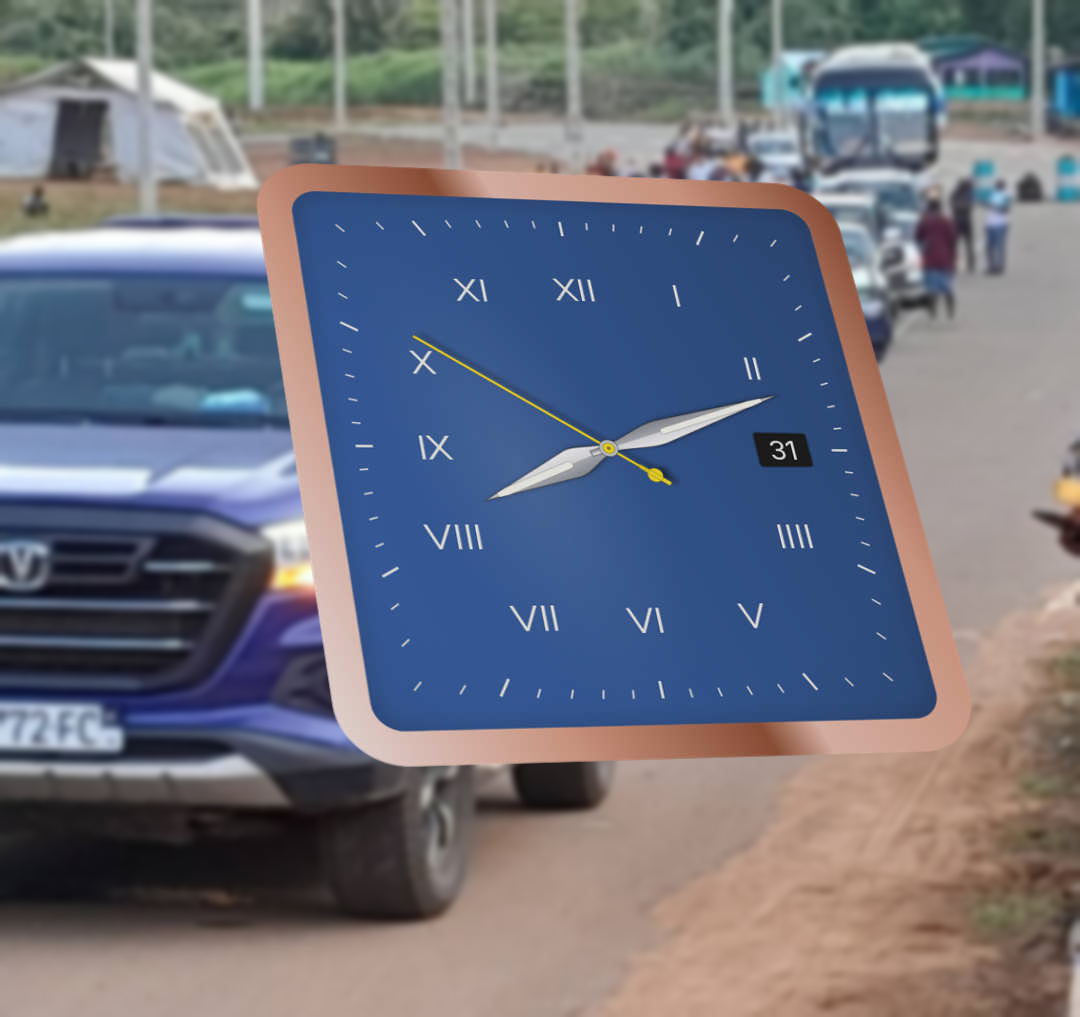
8:11:51
